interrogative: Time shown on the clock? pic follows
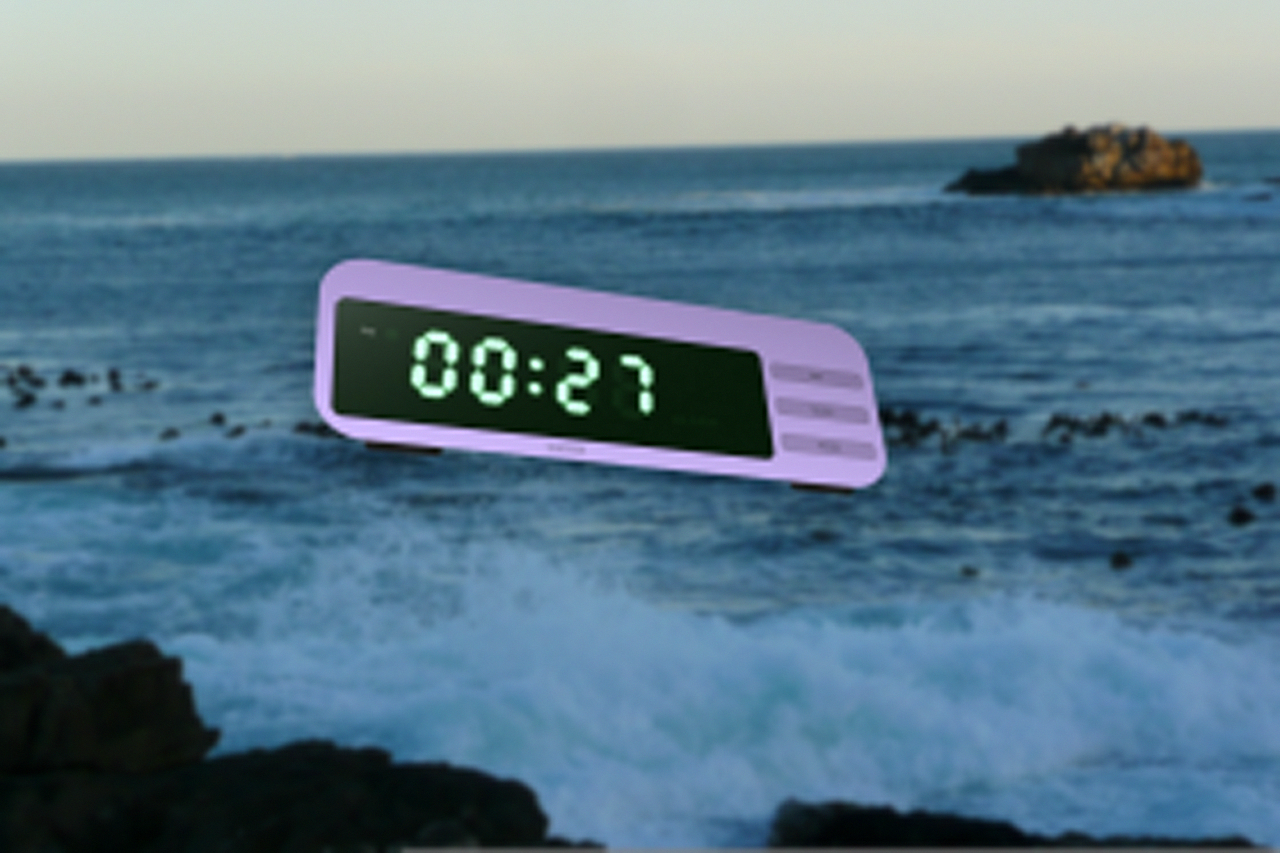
0:27
